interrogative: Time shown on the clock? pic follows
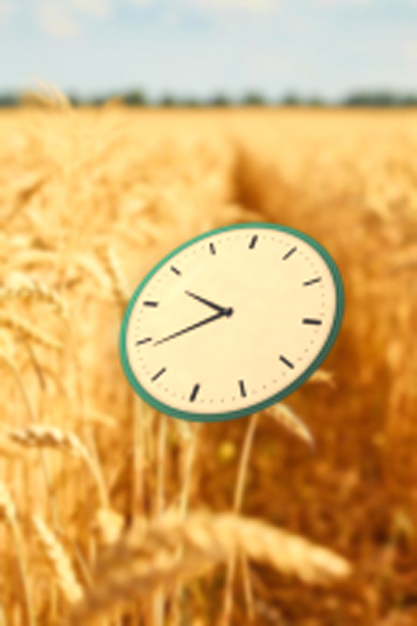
9:39
